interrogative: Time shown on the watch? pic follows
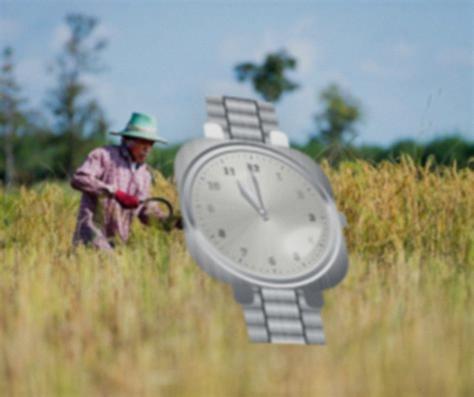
10:59
